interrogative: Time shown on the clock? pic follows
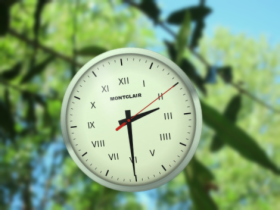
2:30:10
